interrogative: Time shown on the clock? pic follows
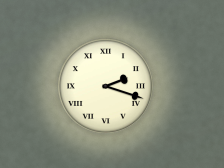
2:18
